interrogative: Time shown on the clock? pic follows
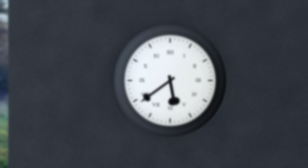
5:39
